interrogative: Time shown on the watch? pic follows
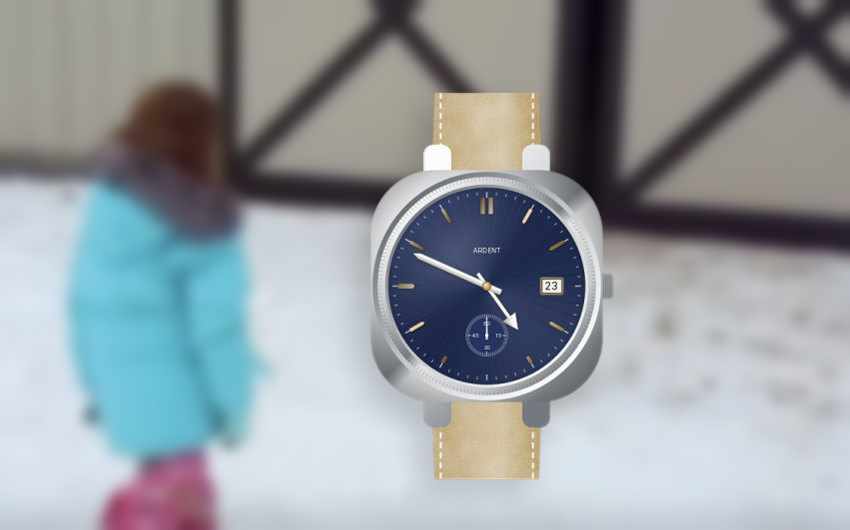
4:49
